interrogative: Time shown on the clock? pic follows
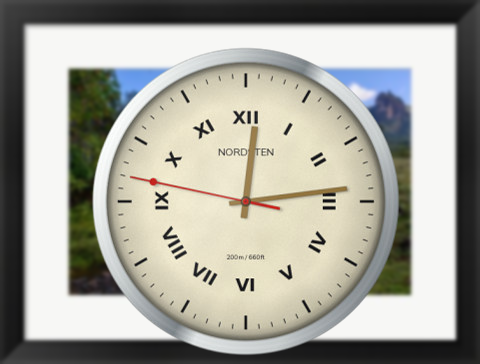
12:13:47
